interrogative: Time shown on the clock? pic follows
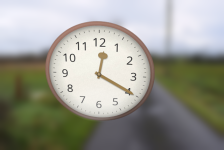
12:20
